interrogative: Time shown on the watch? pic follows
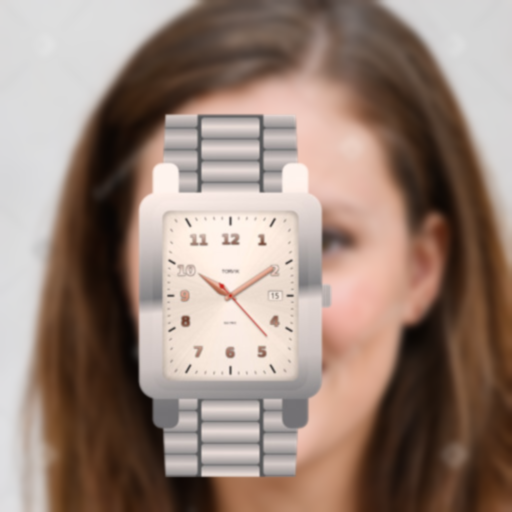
10:09:23
